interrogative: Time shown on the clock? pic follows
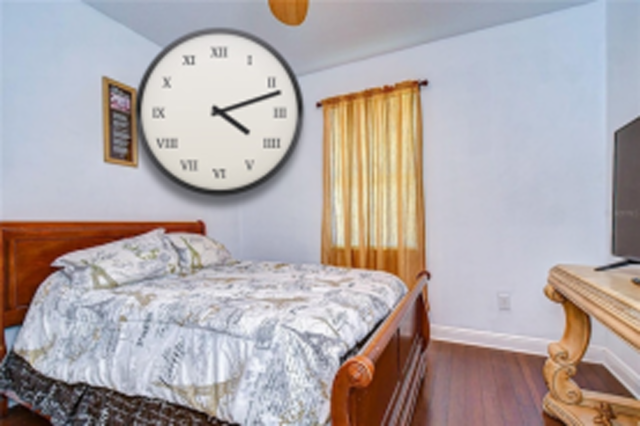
4:12
